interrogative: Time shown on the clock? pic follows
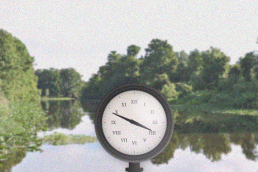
3:49
